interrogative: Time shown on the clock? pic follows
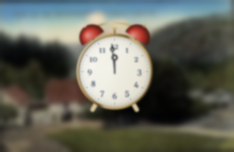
11:59
